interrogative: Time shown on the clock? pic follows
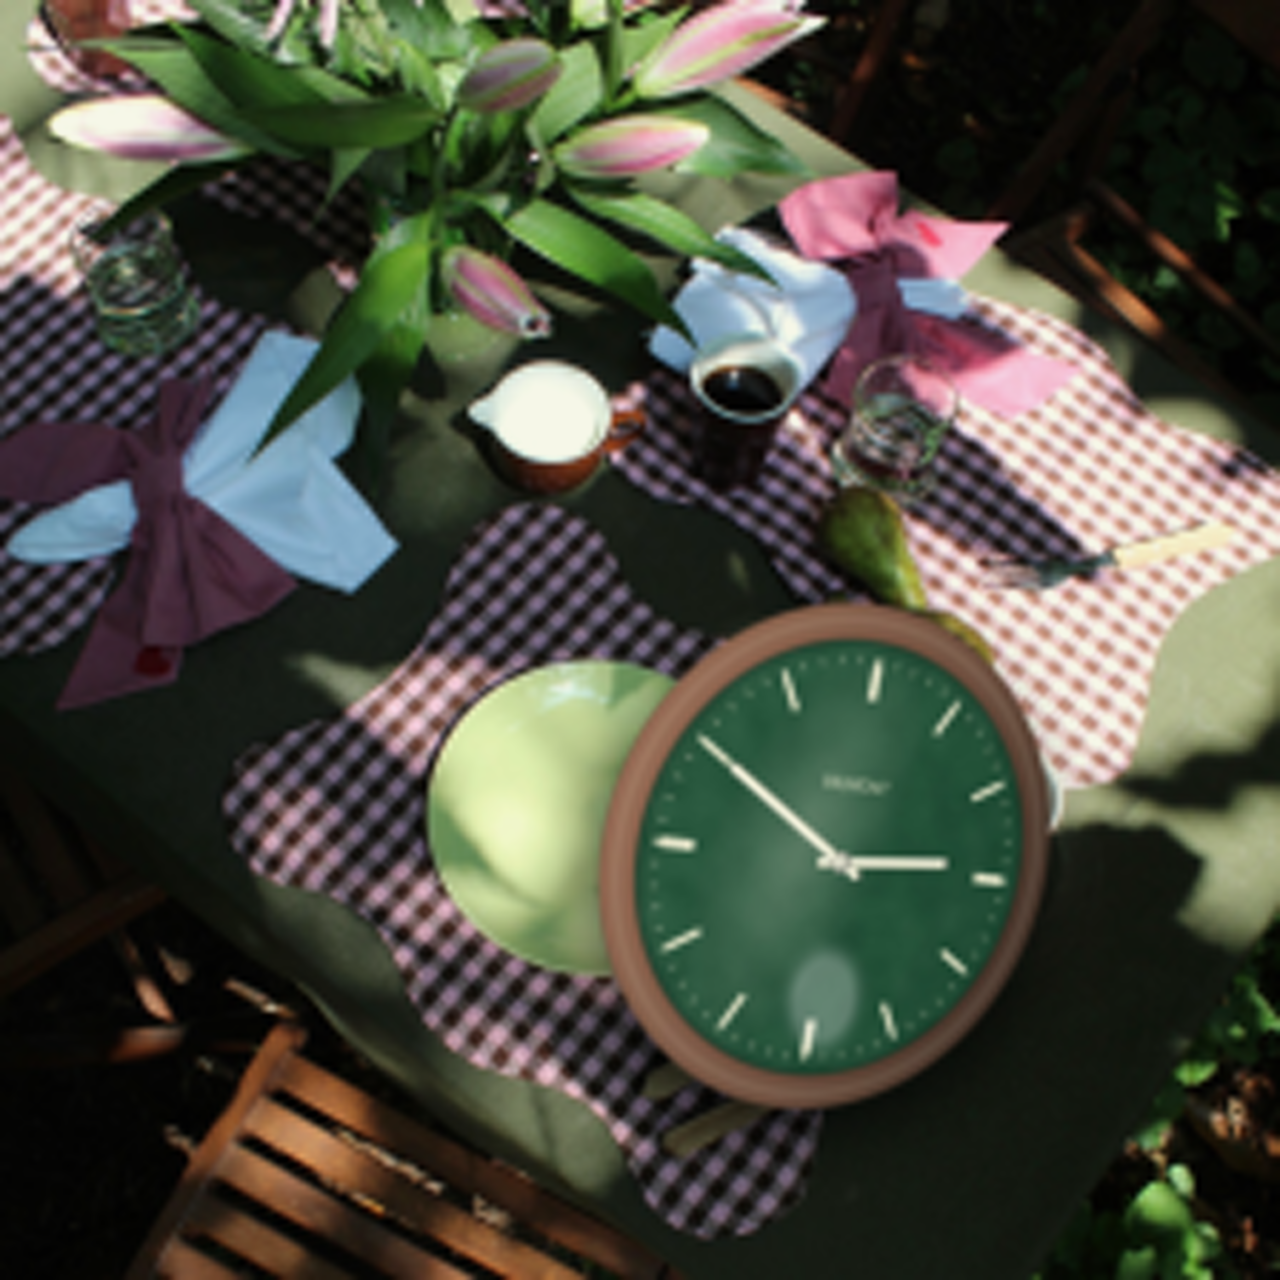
2:50
